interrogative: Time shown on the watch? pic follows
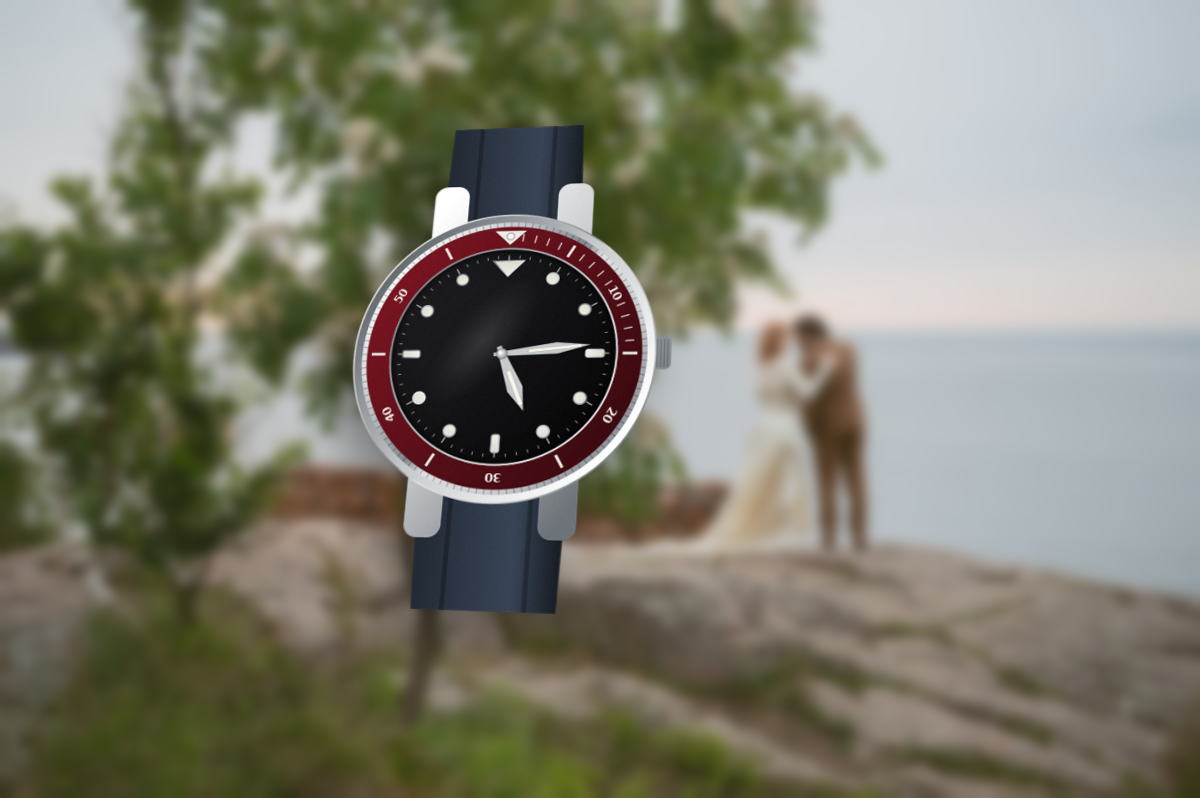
5:14
